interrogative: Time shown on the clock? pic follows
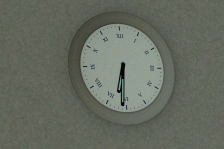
6:31
